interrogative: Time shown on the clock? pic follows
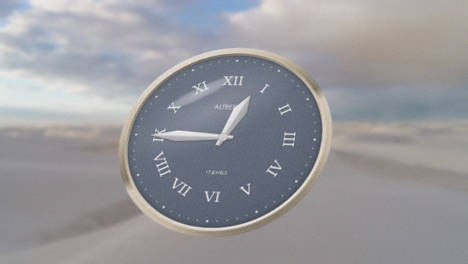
12:45
